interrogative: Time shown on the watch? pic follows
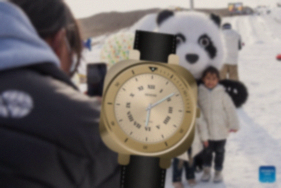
6:09
